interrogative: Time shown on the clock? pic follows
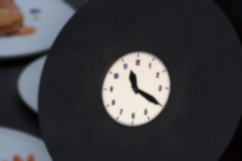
11:20
